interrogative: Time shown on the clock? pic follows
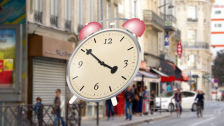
3:51
